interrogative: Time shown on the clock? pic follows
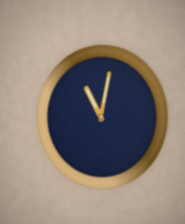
11:02
